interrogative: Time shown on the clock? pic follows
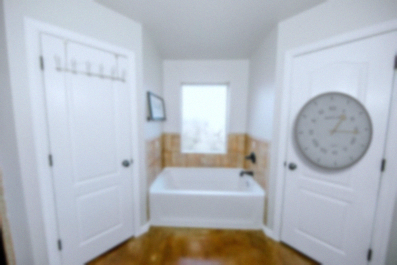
1:16
